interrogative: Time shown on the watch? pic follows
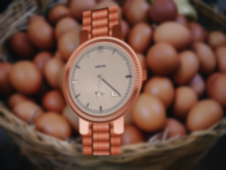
6:22
